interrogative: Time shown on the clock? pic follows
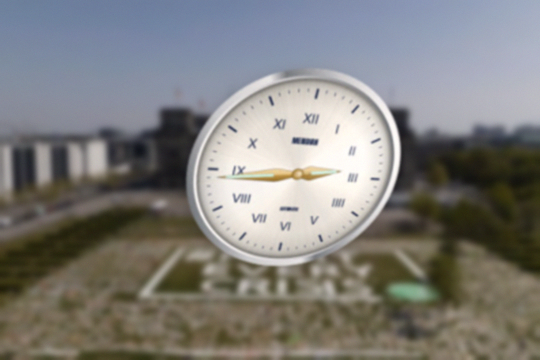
2:44
